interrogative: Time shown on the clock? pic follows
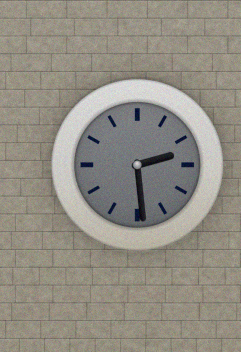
2:29
